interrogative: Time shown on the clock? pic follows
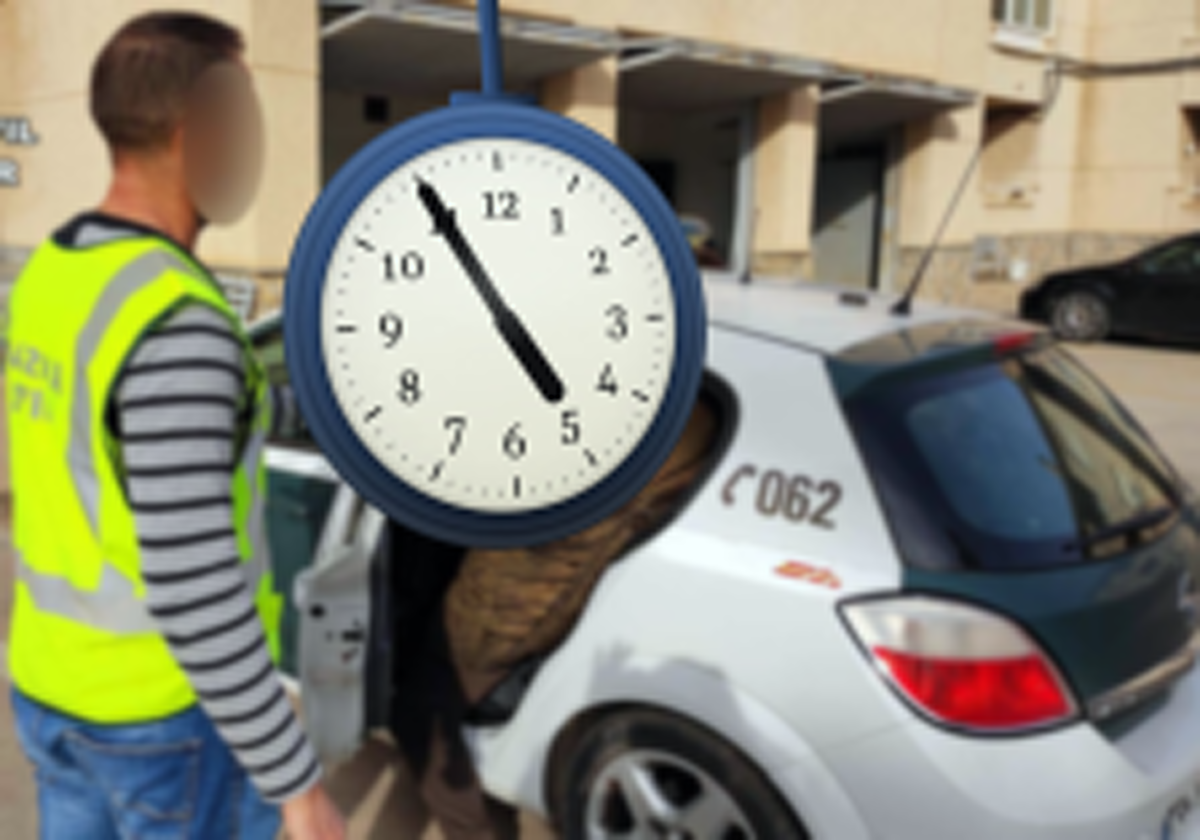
4:55
